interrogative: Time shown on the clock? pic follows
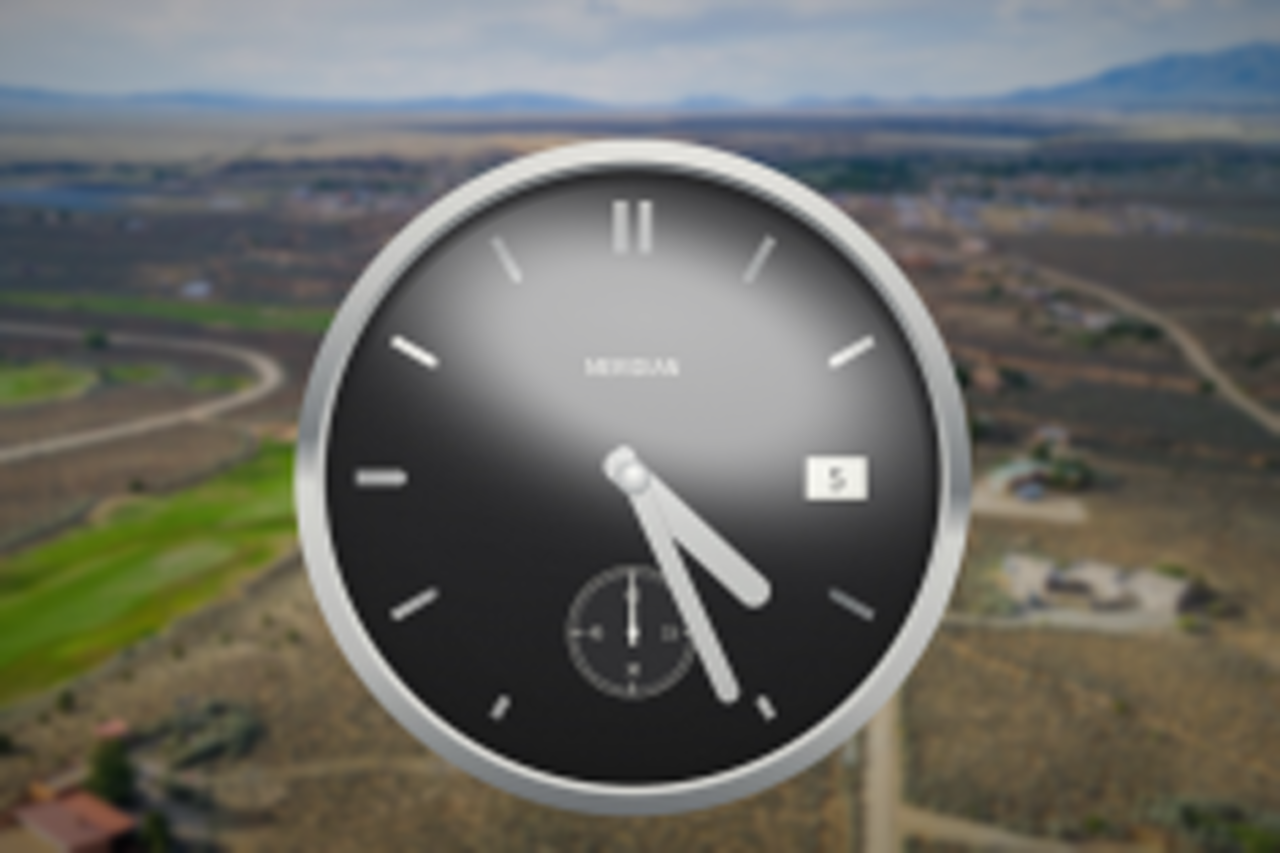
4:26
